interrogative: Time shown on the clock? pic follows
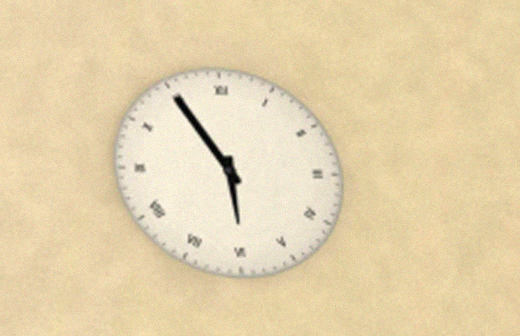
5:55
